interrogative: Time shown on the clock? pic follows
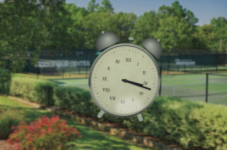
3:17
